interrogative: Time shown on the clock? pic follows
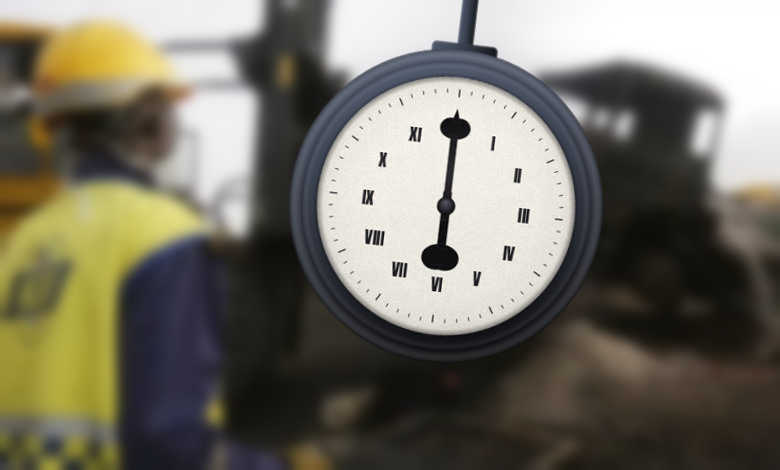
6:00
